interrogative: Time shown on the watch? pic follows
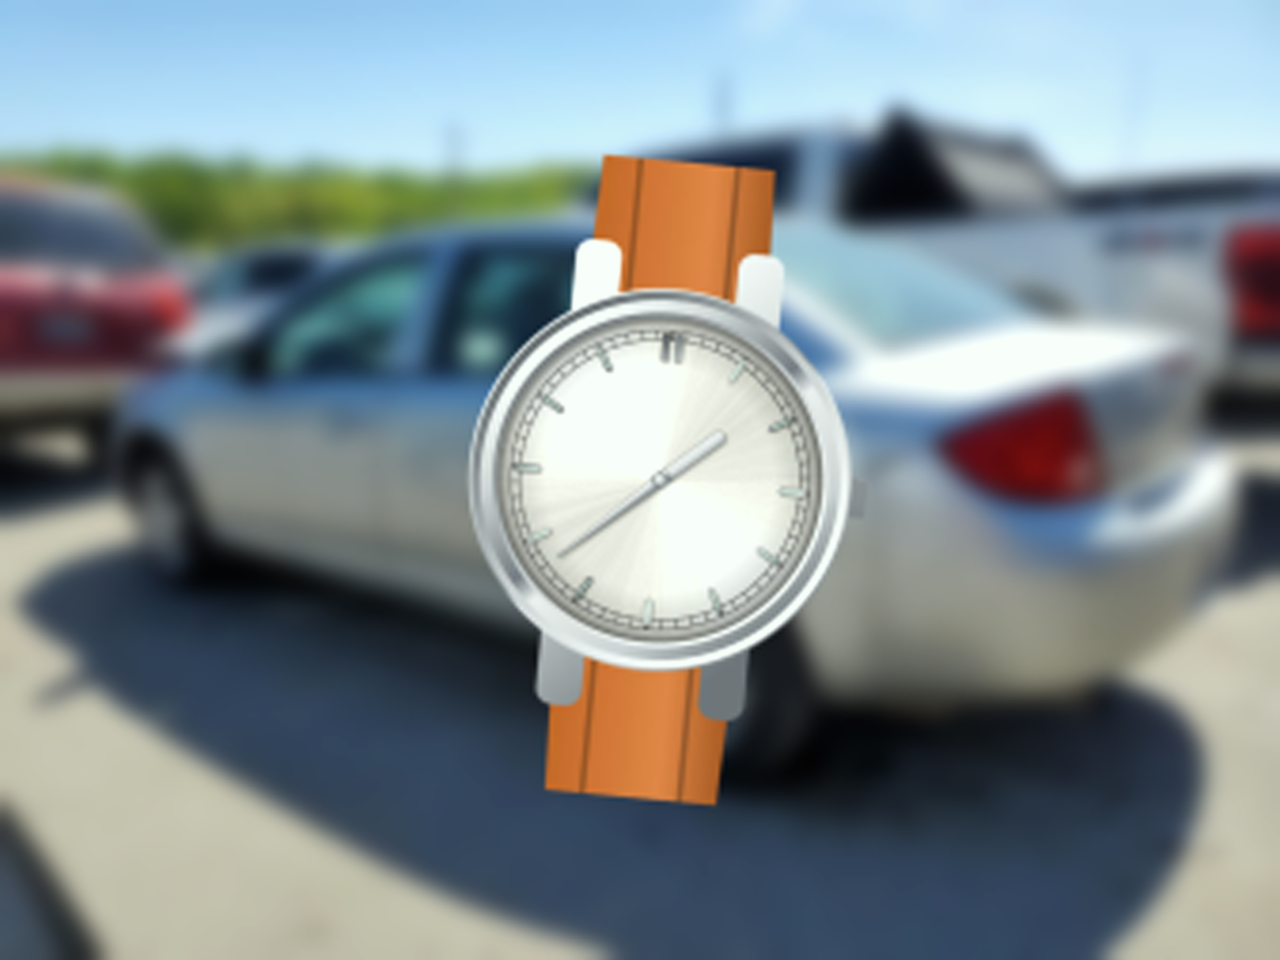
1:38
